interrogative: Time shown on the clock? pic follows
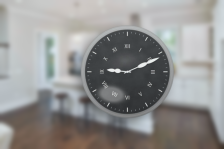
9:11
